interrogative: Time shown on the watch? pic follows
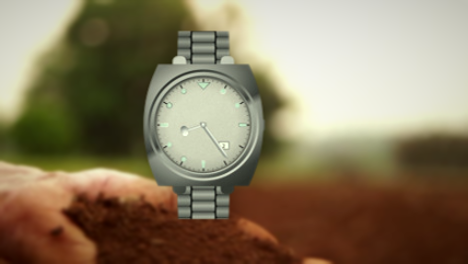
8:24
